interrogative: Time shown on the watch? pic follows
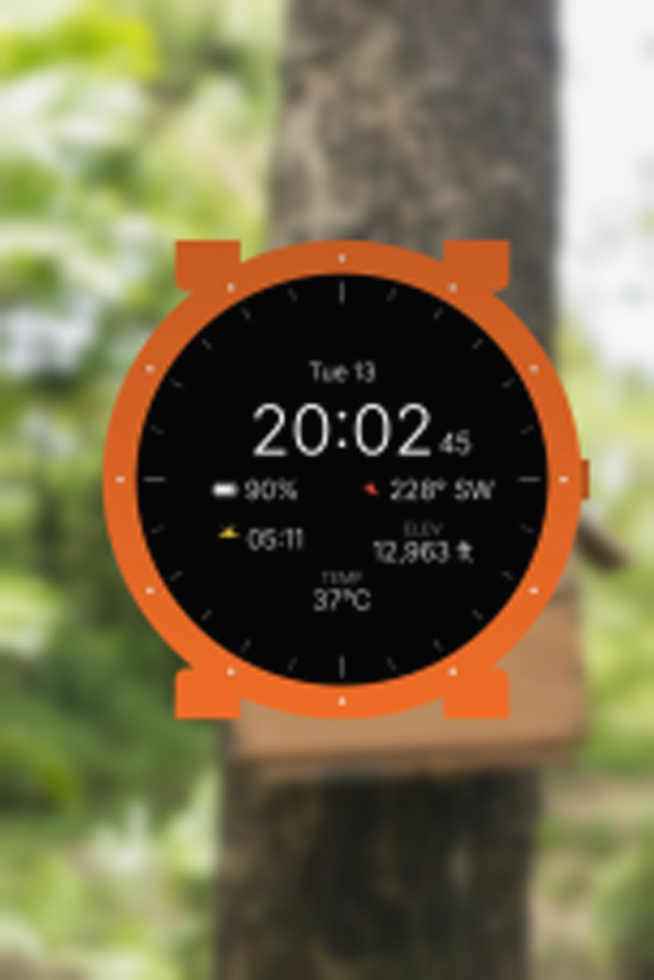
20:02
